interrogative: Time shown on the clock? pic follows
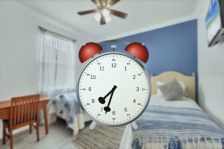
7:33
